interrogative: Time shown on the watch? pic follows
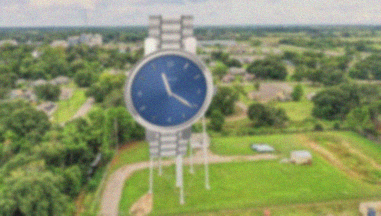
11:21
